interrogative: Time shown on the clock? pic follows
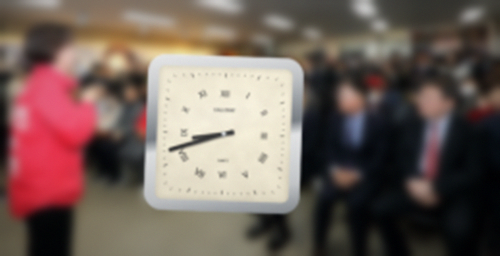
8:42
